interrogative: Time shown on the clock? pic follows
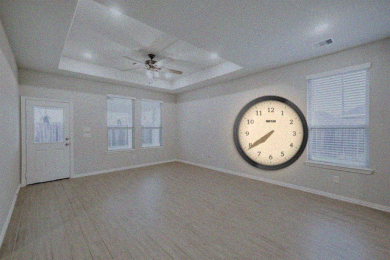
7:39
